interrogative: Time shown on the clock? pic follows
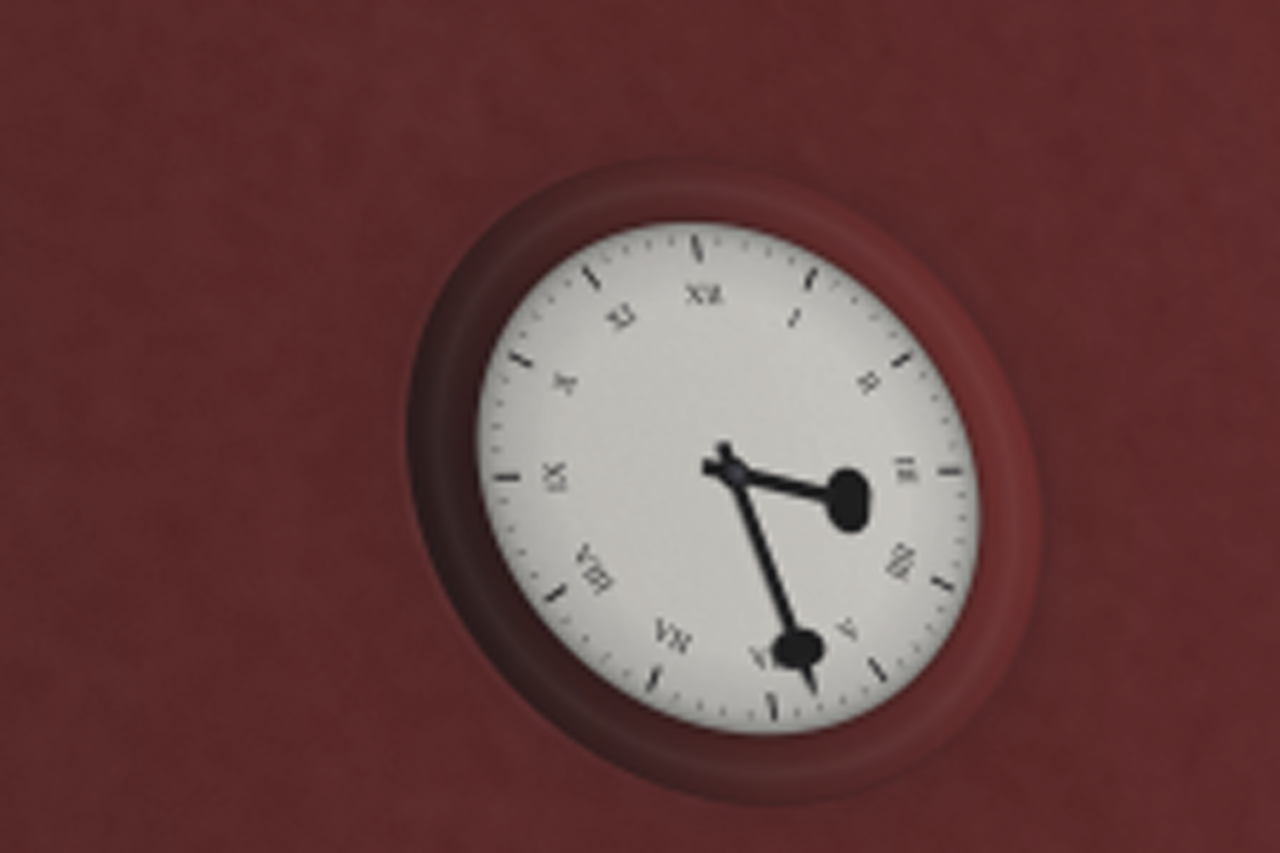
3:28
